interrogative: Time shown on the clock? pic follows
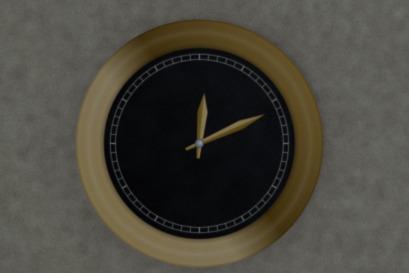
12:11
